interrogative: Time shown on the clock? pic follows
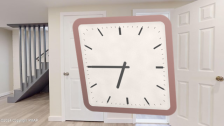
6:45
